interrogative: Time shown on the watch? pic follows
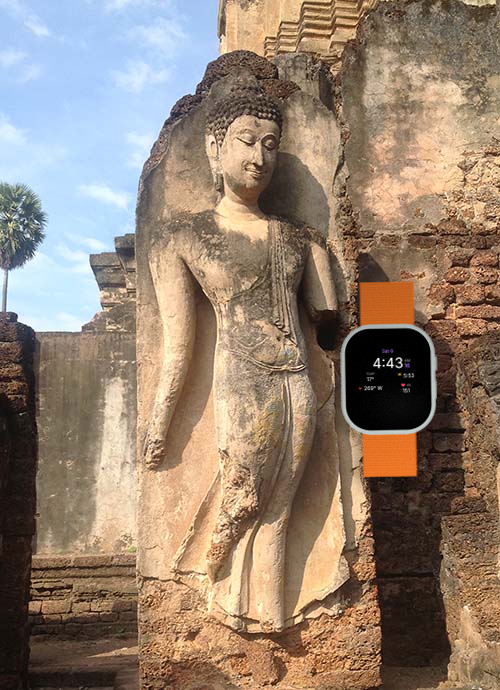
4:43
